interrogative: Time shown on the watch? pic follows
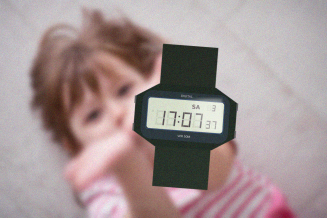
17:07:37
